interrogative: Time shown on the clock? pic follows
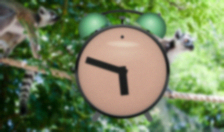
5:48
